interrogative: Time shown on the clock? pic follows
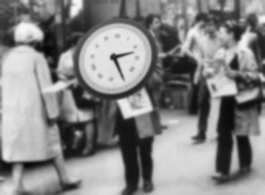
2:25
